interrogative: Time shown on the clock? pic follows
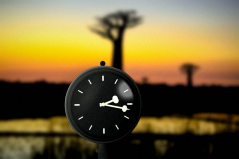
2:17
